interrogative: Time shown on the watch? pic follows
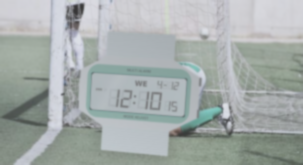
12:10
